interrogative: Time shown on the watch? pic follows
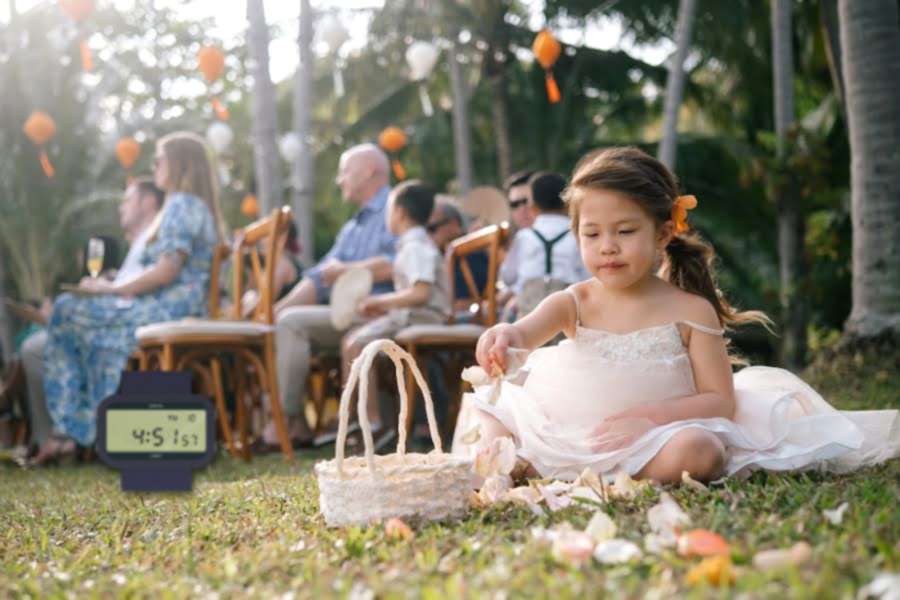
4:51
